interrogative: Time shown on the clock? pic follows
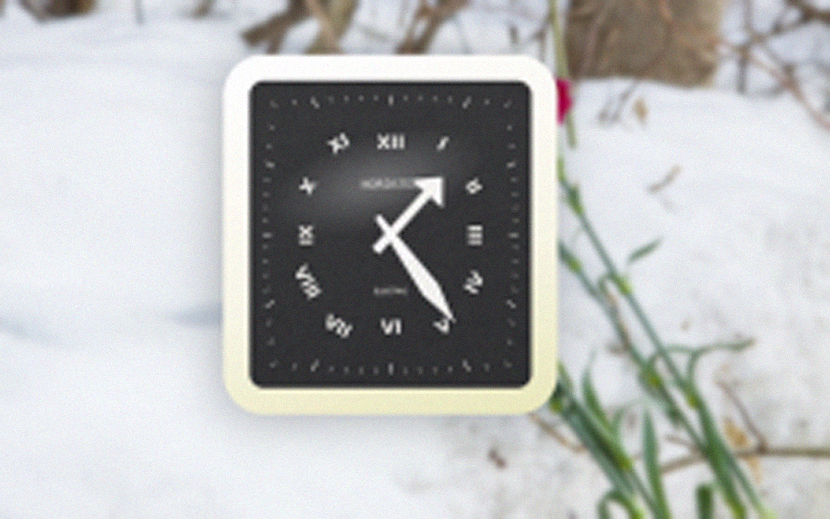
1:24
